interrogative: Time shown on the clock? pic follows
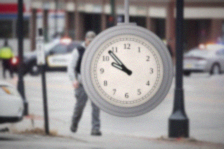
9:53
